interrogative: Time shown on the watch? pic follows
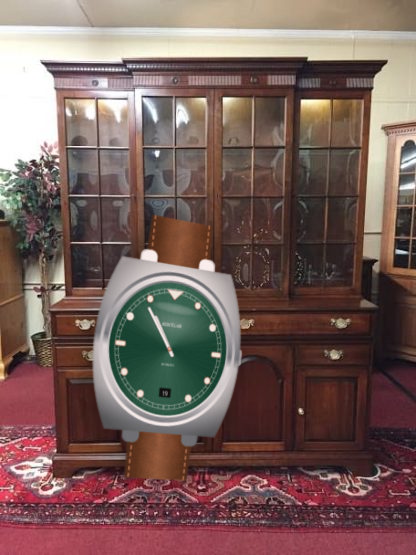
10:54
